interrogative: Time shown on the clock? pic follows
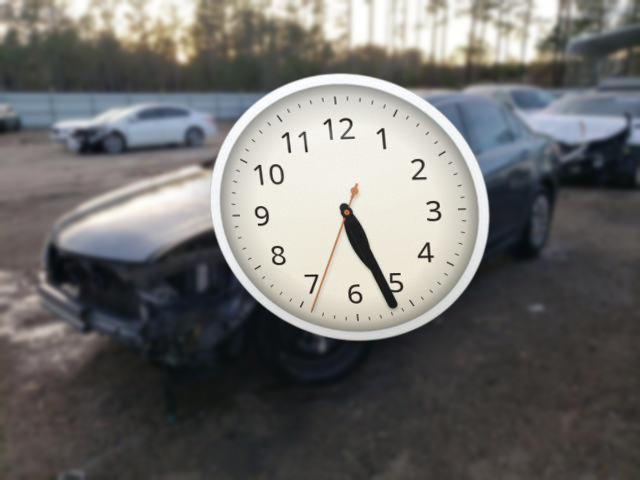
5:26:34
